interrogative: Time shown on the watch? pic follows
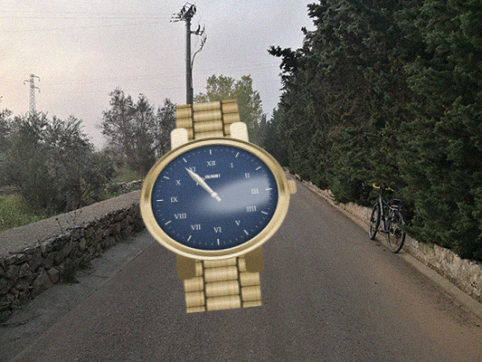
10:54
